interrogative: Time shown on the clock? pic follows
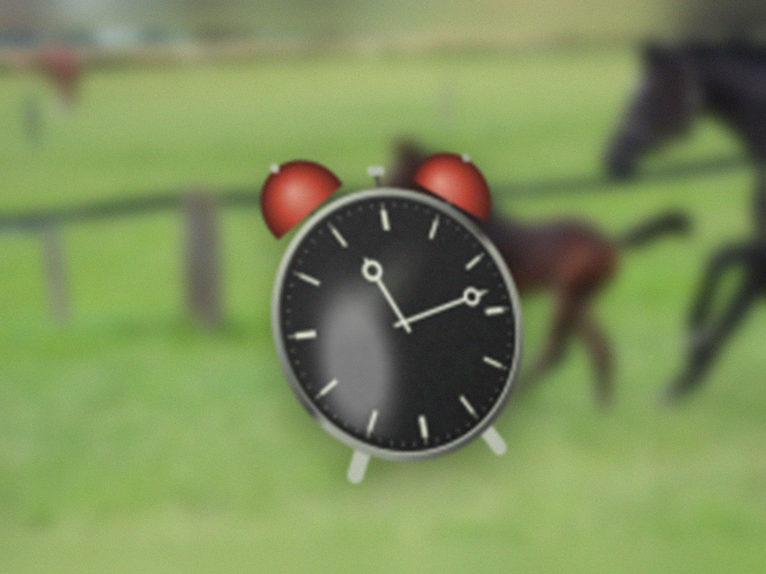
11:13
